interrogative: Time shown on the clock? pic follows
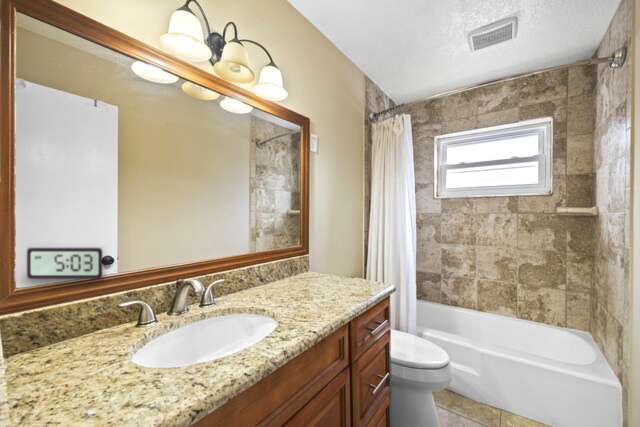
5:03
